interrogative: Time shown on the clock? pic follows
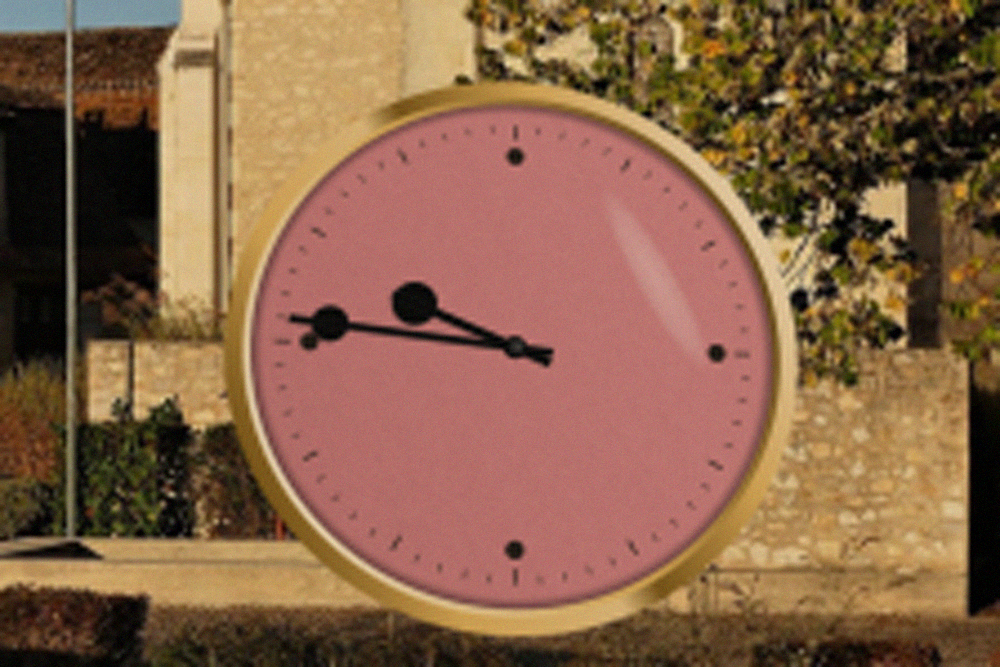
9:46
